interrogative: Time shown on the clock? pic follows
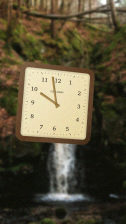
9:58
